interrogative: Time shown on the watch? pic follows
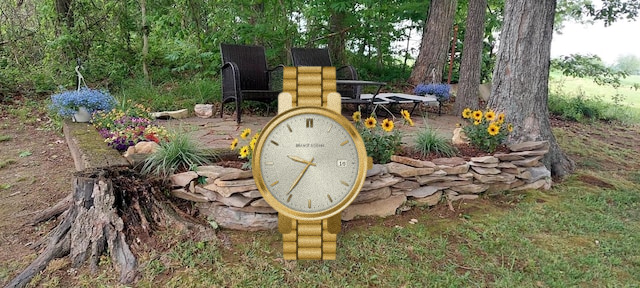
9:36
